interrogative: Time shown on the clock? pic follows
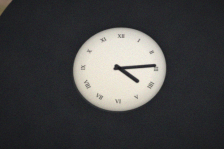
4:14
